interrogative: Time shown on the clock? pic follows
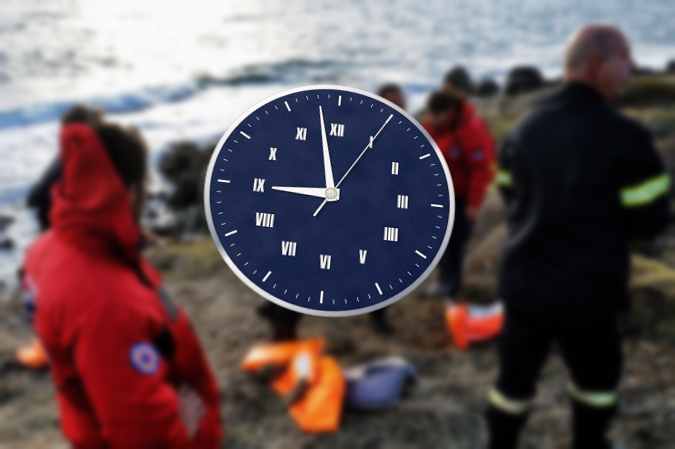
8:58:05
